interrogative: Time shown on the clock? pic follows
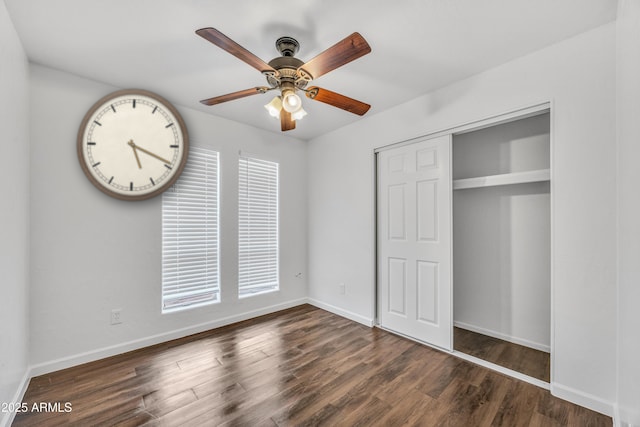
5:19
